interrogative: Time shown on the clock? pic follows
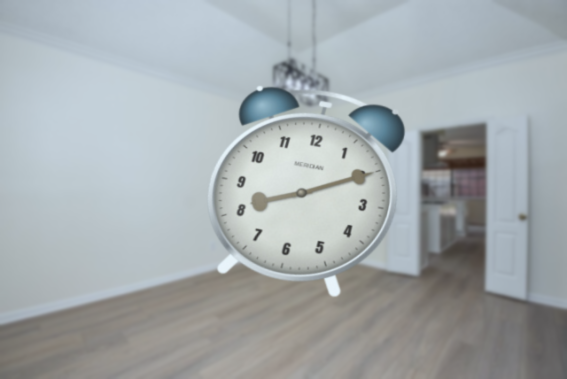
8:10
